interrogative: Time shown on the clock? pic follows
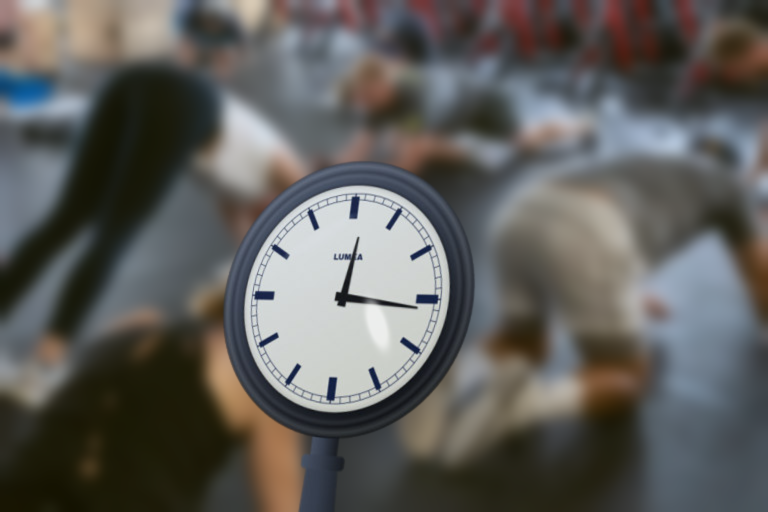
12:16
